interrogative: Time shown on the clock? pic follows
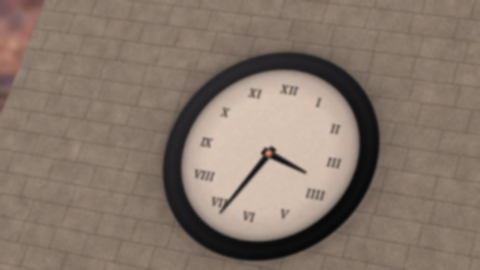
3:34
